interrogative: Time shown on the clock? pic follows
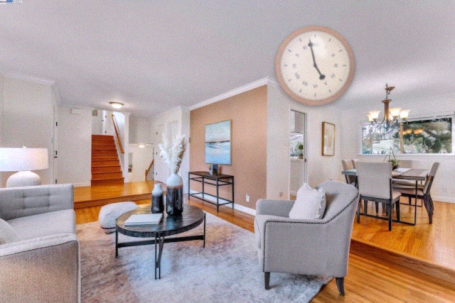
4:58
